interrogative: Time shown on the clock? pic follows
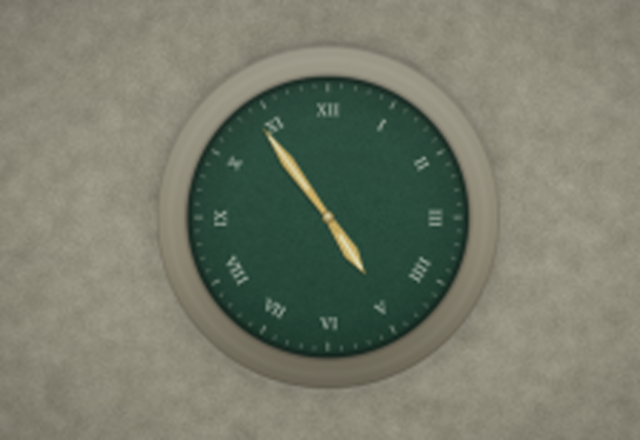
4:54
